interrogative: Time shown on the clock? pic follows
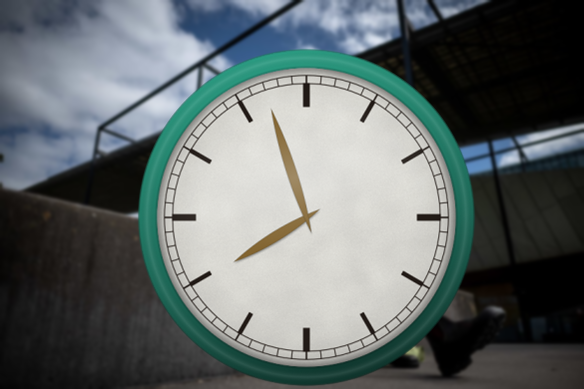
7:57
